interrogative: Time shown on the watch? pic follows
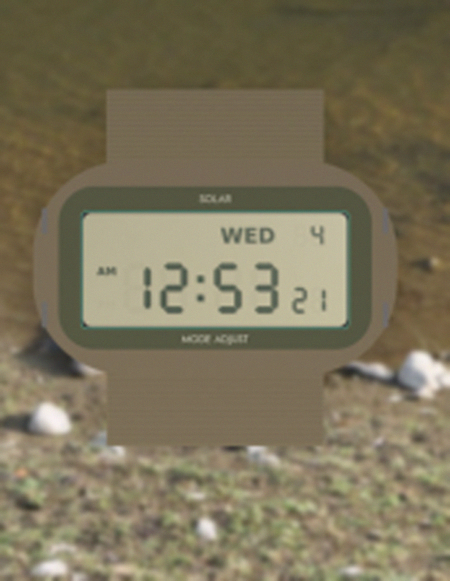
12:53:21
